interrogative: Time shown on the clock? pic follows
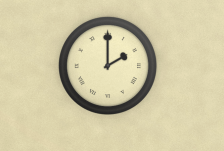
2:00
